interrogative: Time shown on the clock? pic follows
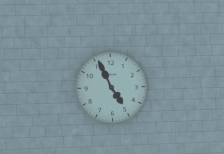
4:56
